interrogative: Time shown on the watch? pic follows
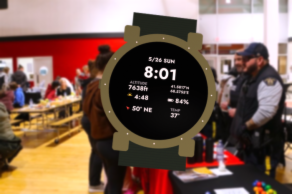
8:01
